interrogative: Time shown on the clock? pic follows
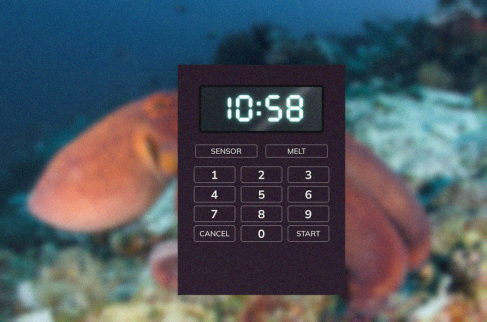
10:58
